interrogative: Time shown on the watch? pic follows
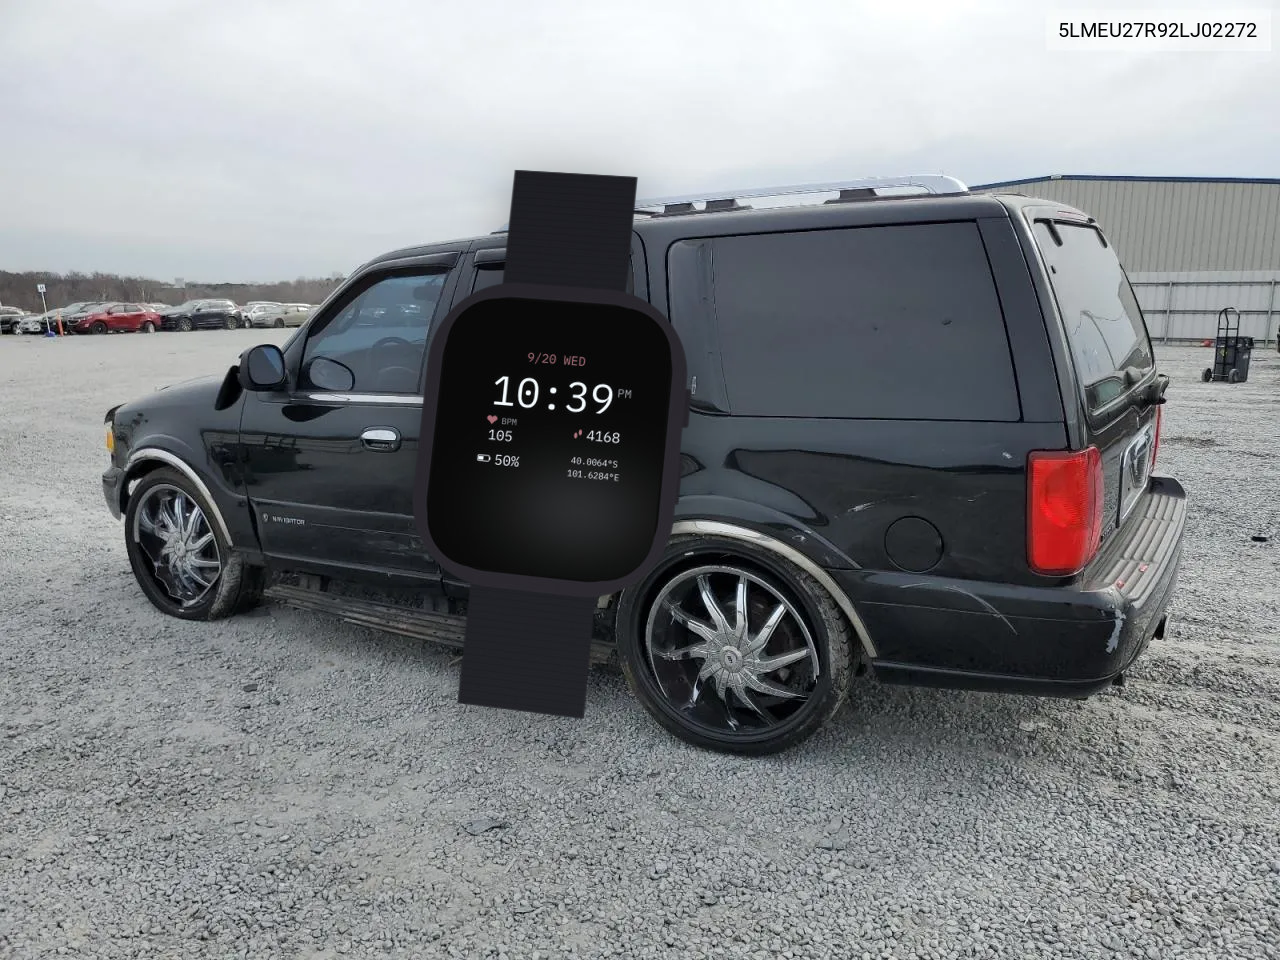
10:39
